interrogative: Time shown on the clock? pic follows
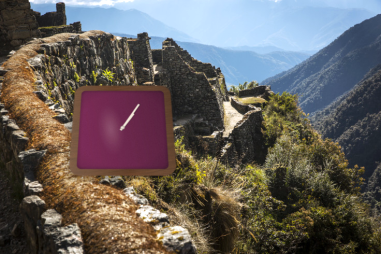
1:05
